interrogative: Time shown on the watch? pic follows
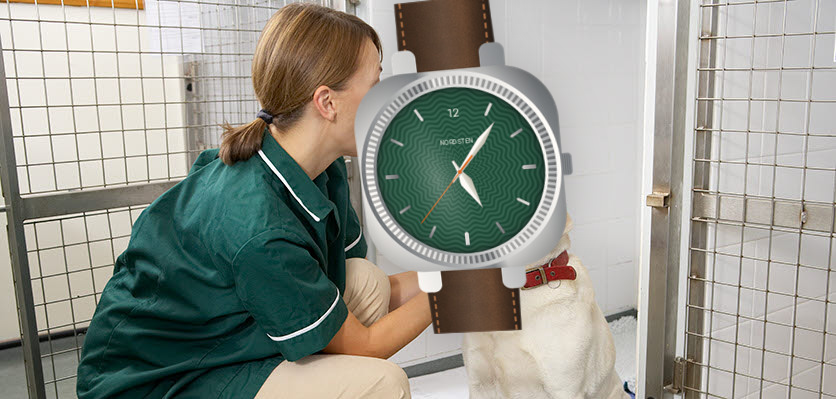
5:06:37
